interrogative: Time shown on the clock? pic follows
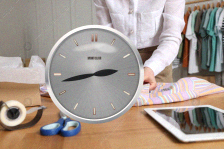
2:43
